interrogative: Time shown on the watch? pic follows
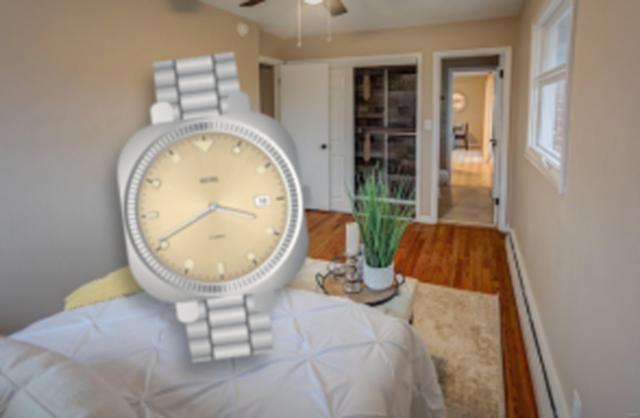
3:41
